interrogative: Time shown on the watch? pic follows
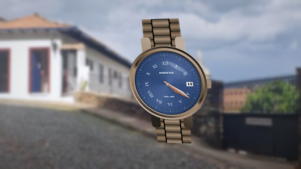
4:21
